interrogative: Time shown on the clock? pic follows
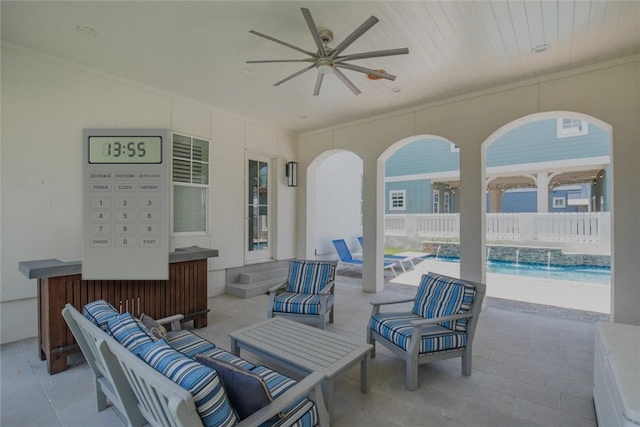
13:55
